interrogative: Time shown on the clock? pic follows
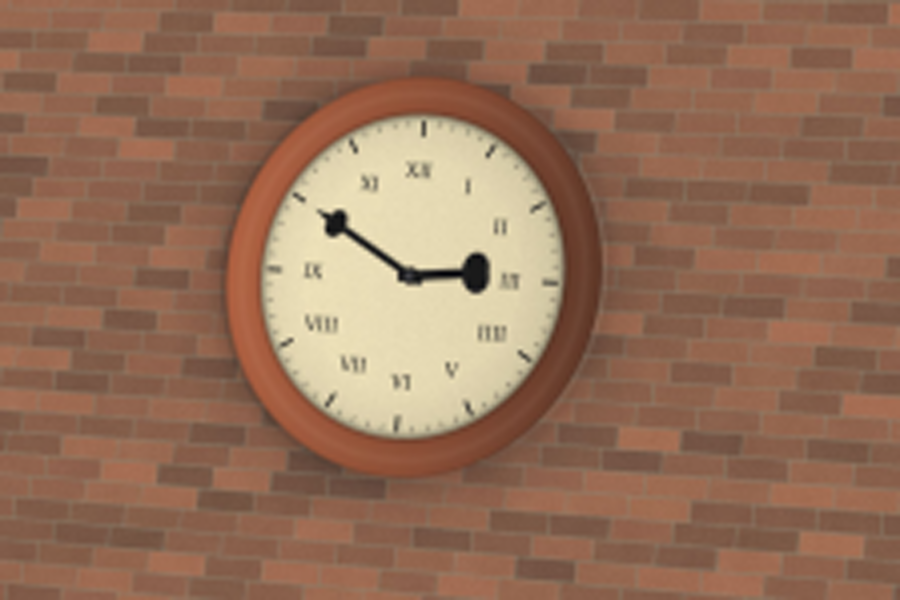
2:50
